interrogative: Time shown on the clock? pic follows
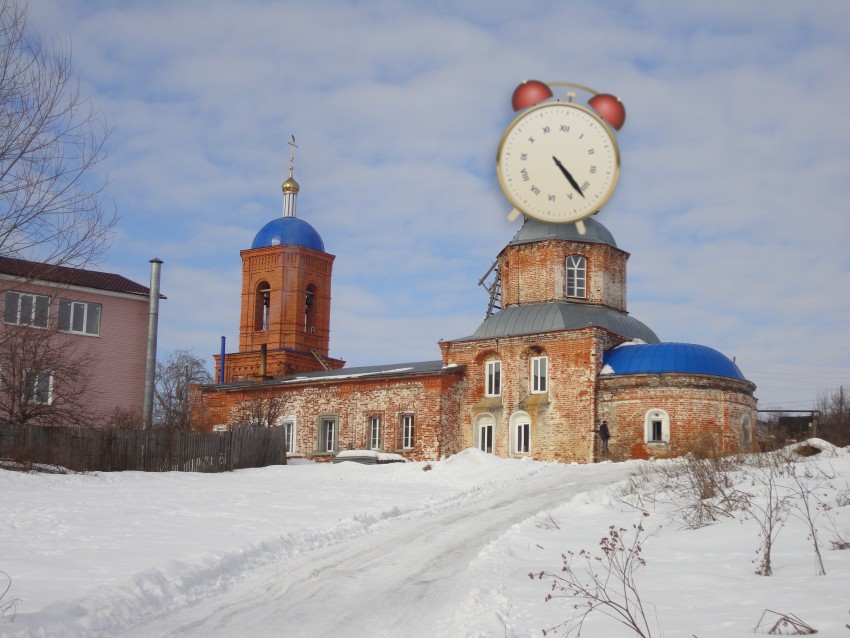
4:22
